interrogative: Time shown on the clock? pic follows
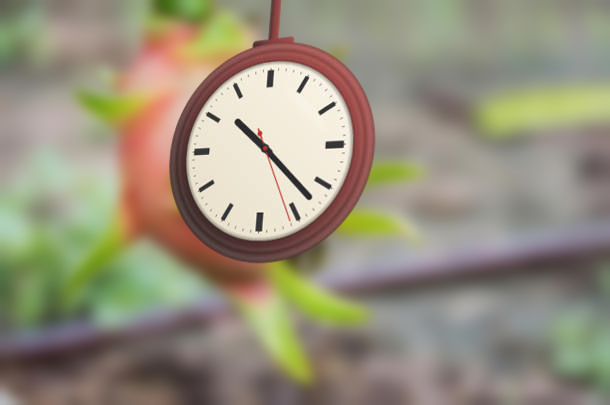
10:22:26
